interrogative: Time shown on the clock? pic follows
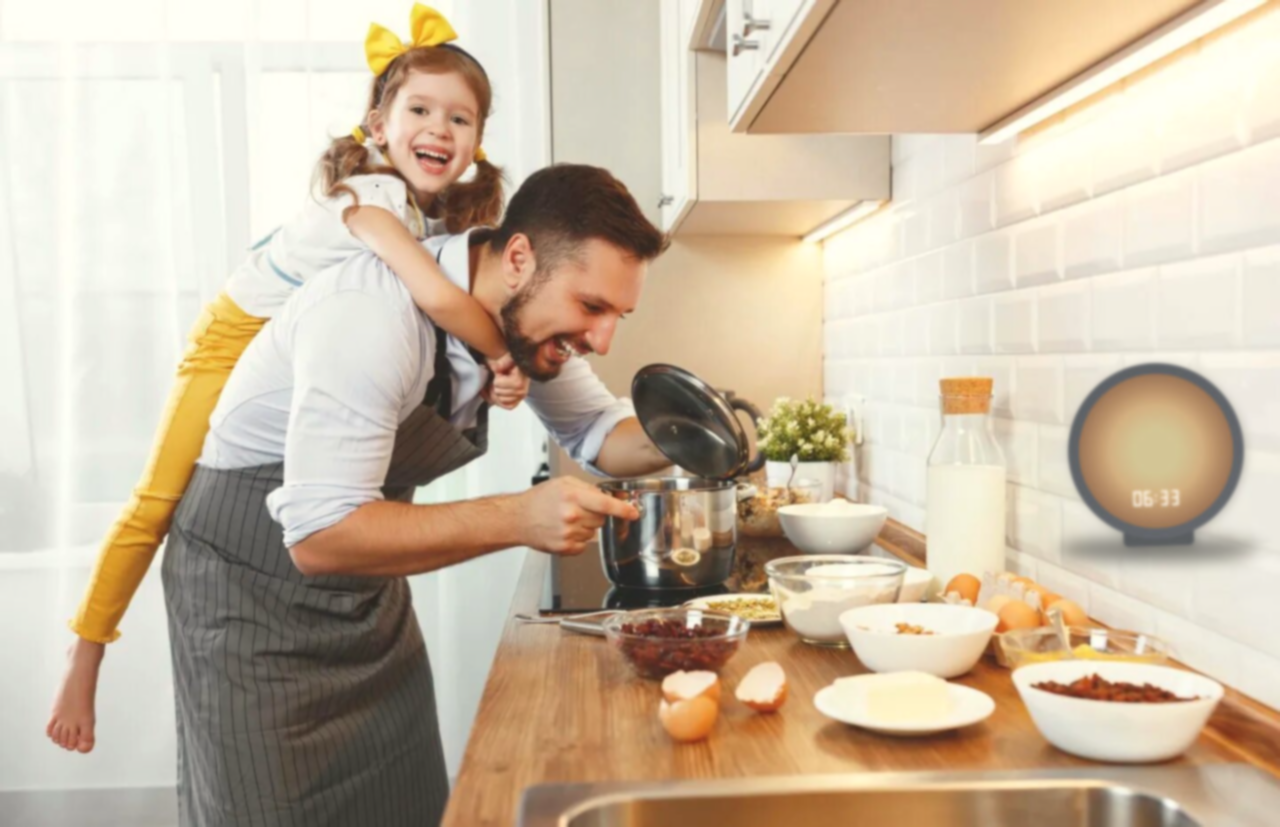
6:33
